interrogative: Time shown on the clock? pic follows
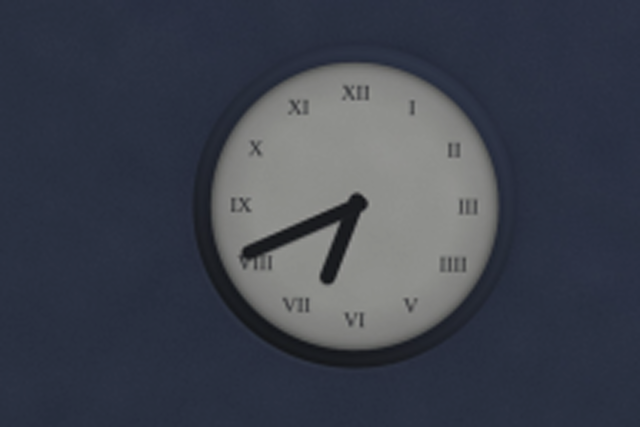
6:41
